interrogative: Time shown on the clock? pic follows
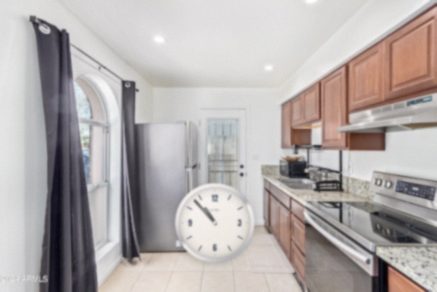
10:53
